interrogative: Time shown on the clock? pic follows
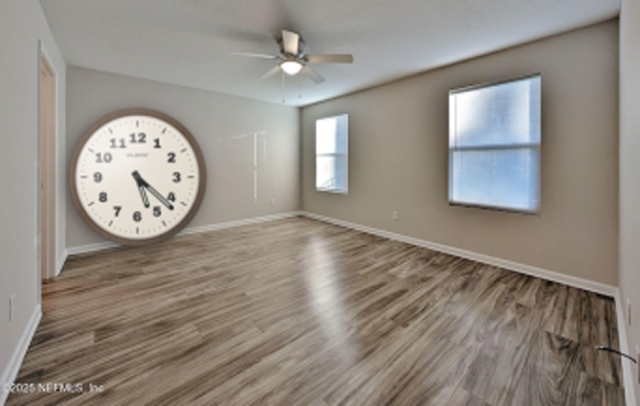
5:22
